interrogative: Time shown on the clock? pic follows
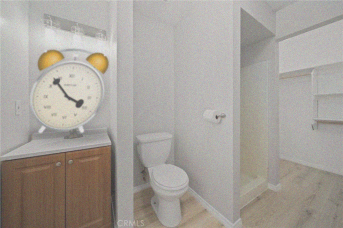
3:53
